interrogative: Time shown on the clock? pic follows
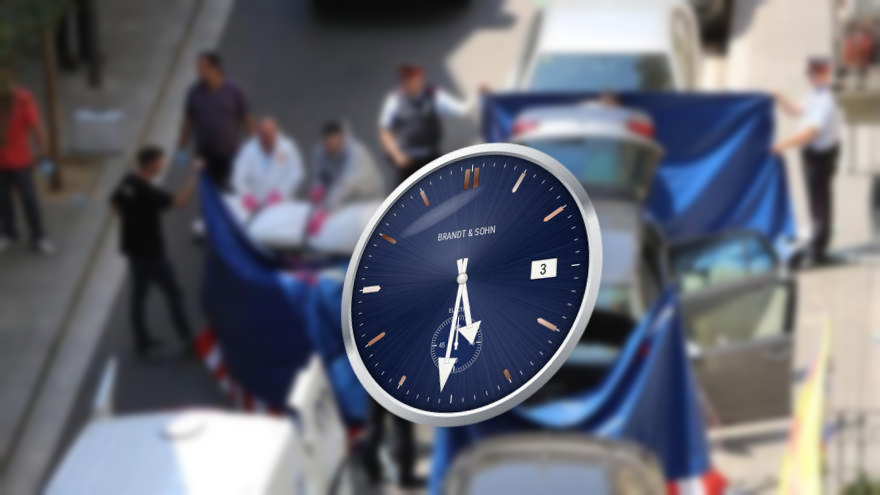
5:31
